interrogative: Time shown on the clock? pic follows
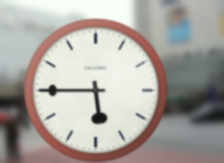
5:45
